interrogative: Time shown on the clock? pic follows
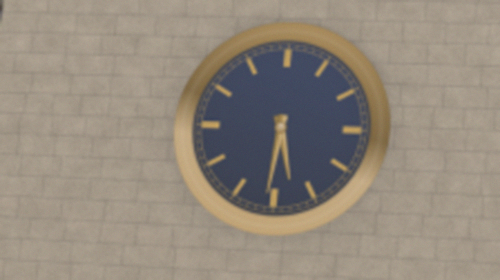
5:31
